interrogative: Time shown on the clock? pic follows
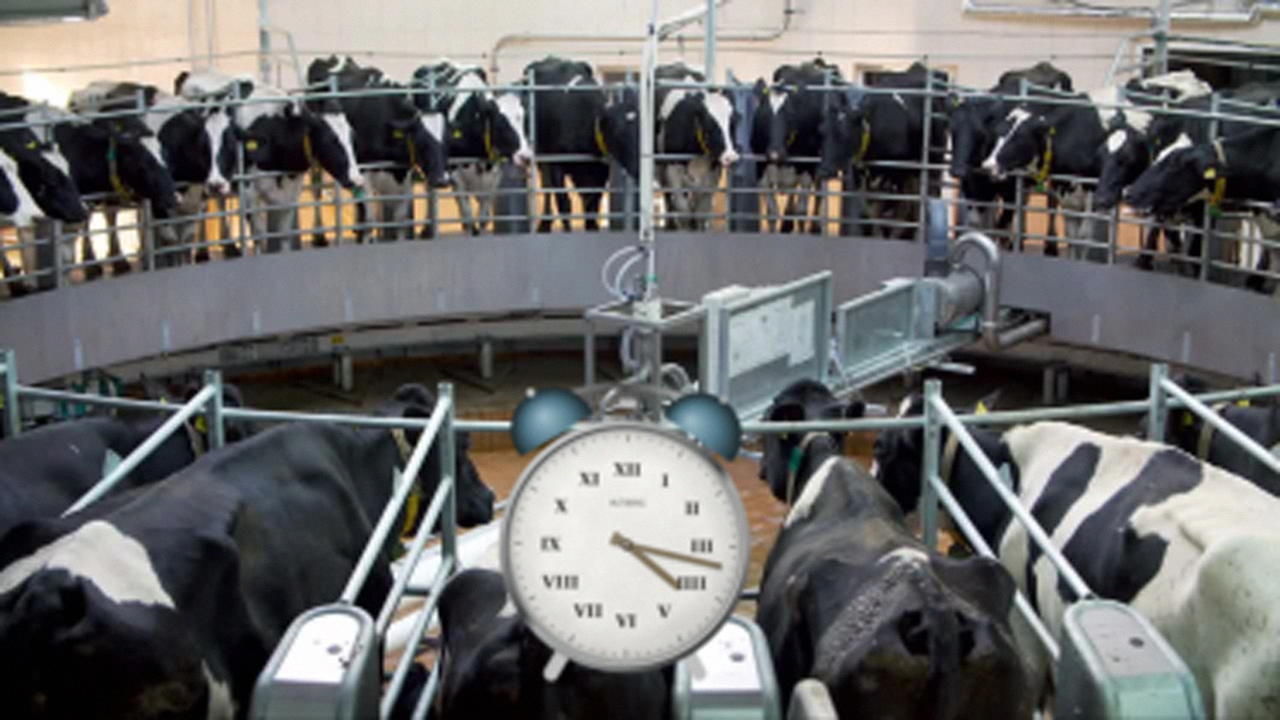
4:17
